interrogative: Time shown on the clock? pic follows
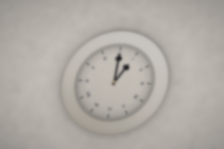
1:00
